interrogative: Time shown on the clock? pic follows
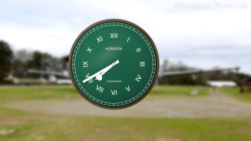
7:40
